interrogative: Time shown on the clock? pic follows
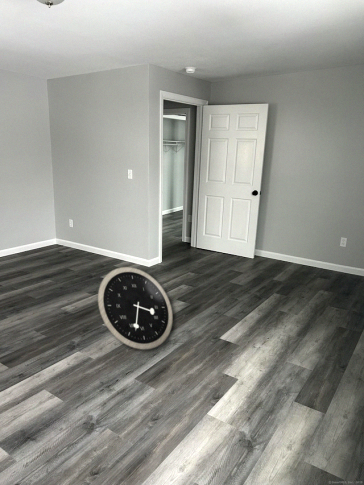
3:33
